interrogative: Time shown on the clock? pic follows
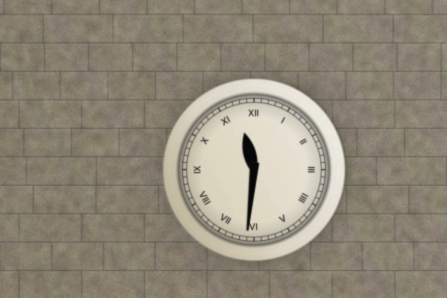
11:31
